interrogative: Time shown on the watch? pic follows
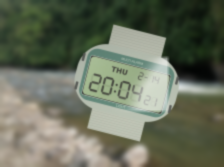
20:04:21
